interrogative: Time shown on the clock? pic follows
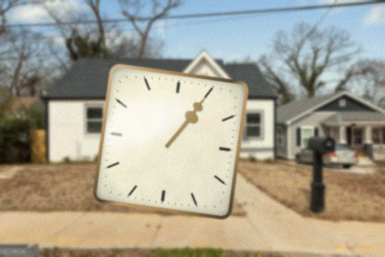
1:05
